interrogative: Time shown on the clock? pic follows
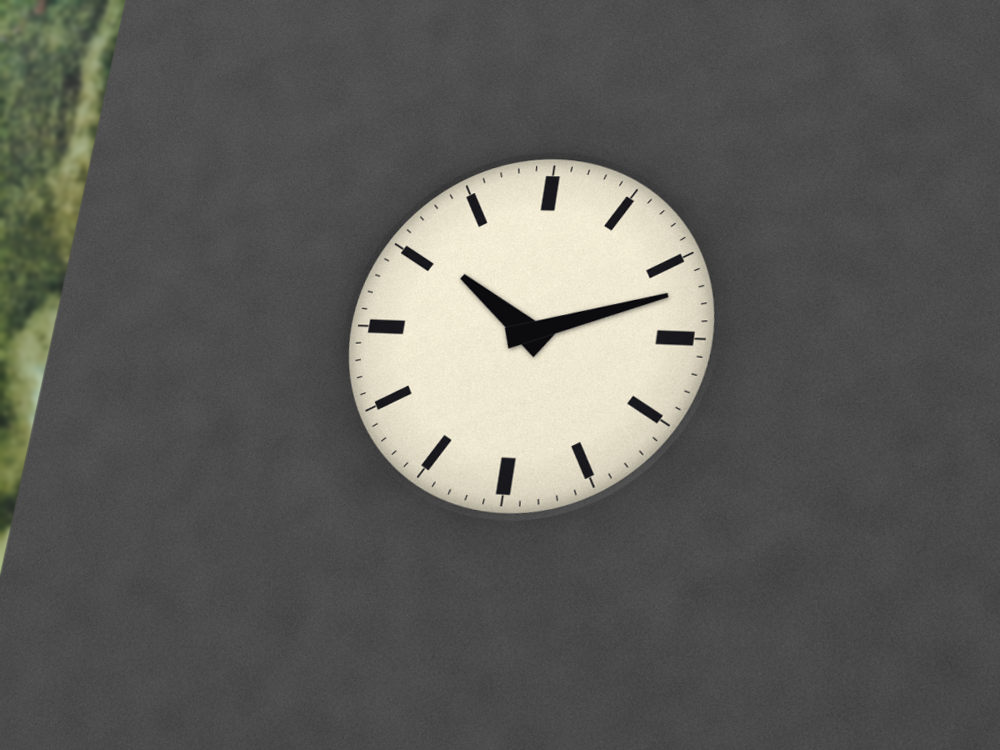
10:12
